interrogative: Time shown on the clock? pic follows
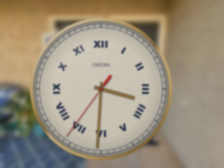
3:30:36
